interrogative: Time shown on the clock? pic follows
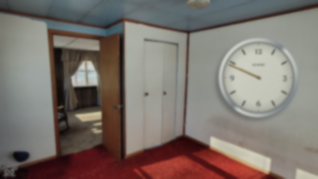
9:49
